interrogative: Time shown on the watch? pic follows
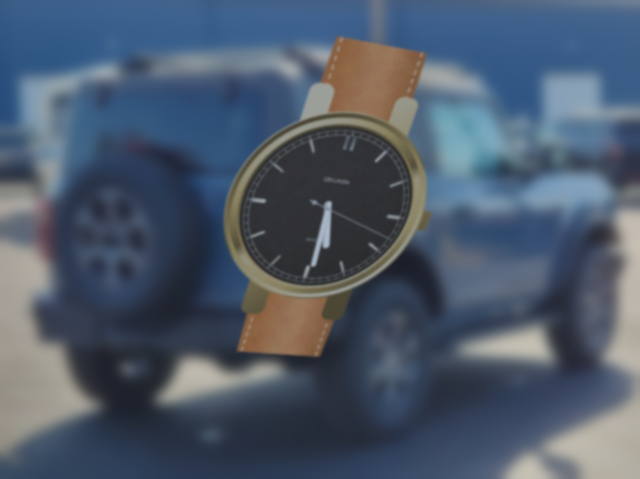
5:29:18
